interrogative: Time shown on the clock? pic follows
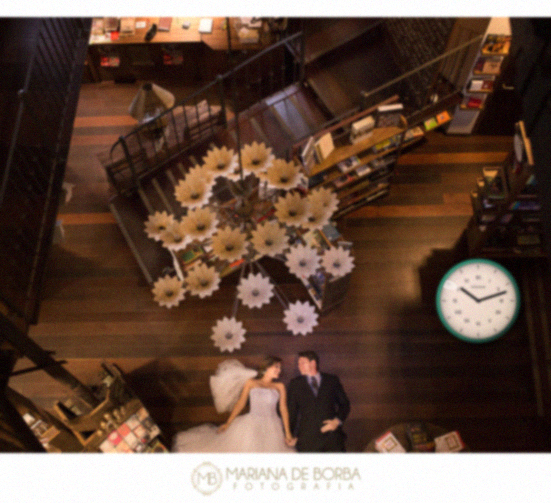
10:12
